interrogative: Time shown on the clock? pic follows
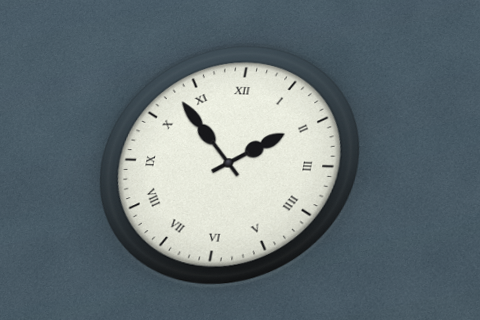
1:53
